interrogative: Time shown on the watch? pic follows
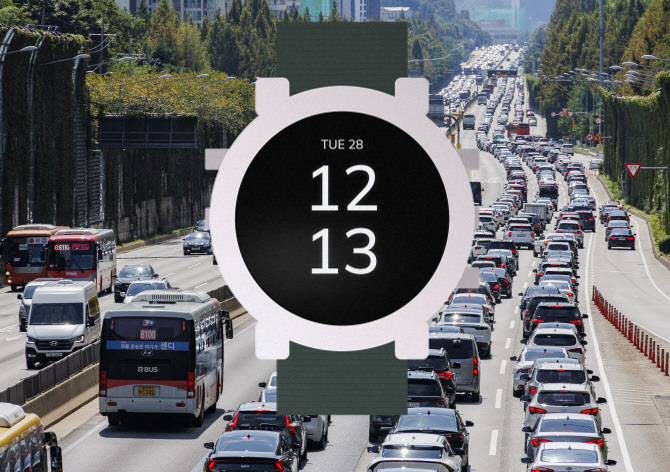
12:13
